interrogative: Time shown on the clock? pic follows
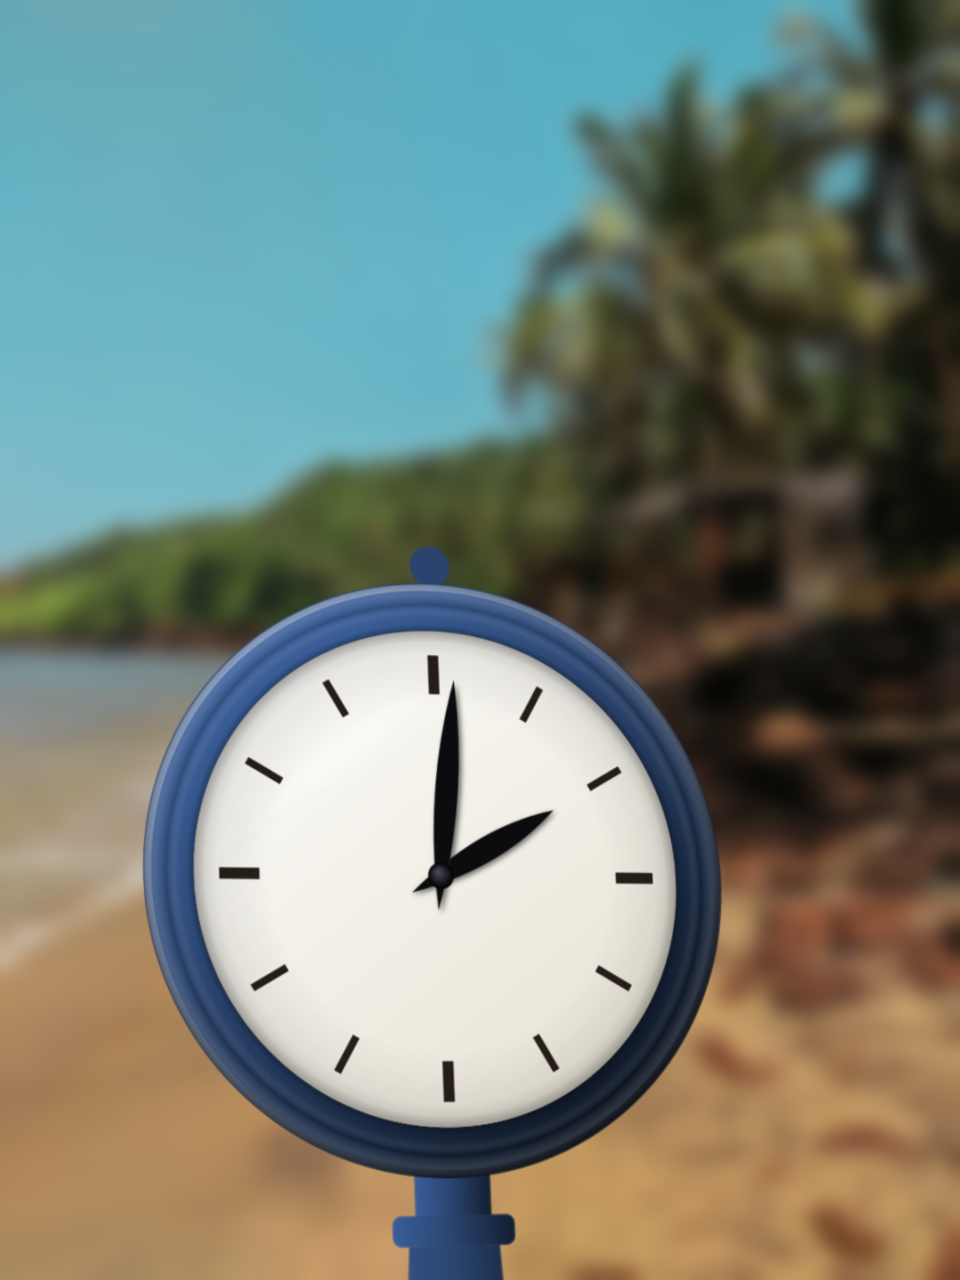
2:01
